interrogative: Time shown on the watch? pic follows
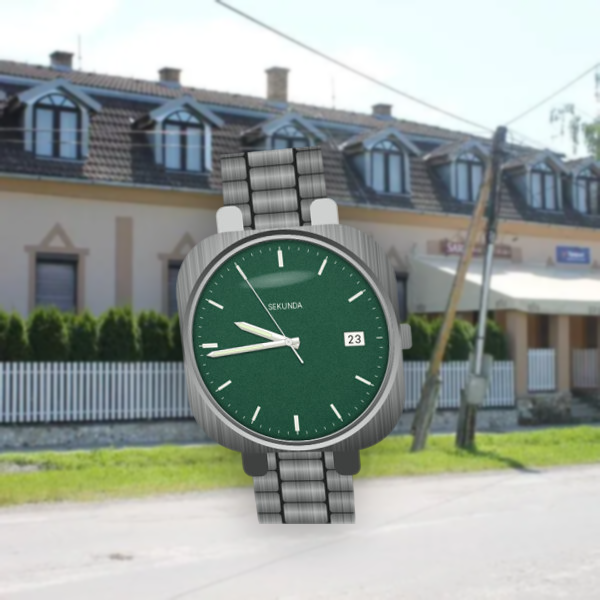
9:43:55
